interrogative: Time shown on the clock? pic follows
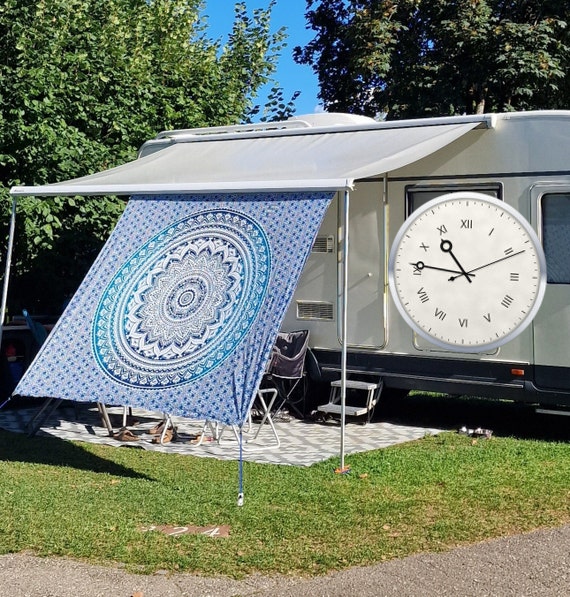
10:46:11
